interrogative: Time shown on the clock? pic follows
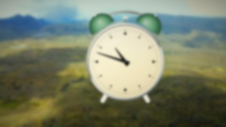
10:48
